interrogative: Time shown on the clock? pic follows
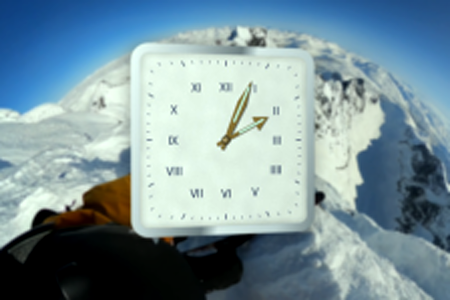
2:04
